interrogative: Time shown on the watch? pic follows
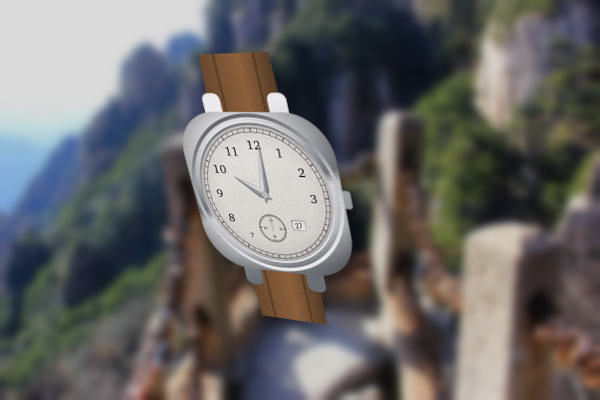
10:01
